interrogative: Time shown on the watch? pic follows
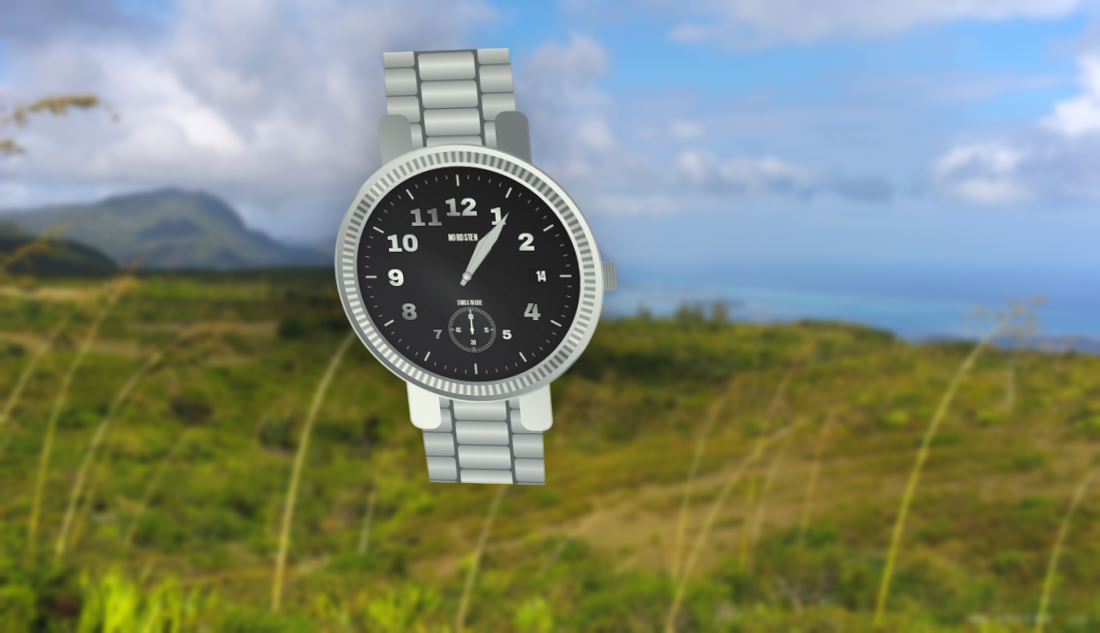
1:06
